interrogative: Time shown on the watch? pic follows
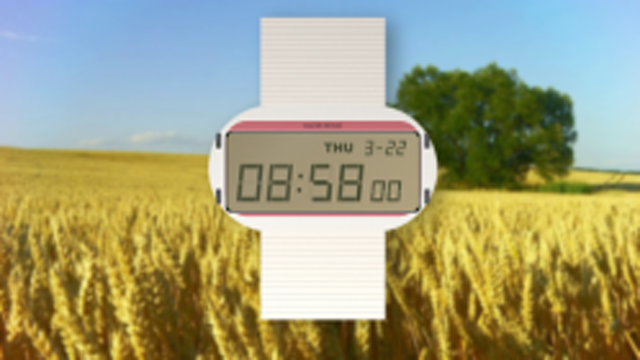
8:58:00
